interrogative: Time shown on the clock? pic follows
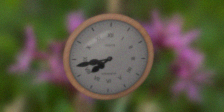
7:43
